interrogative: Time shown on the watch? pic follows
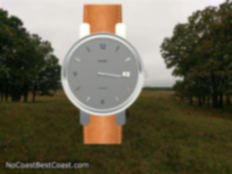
3:16
